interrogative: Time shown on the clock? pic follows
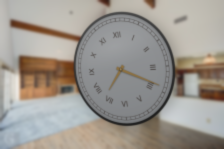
7:19
